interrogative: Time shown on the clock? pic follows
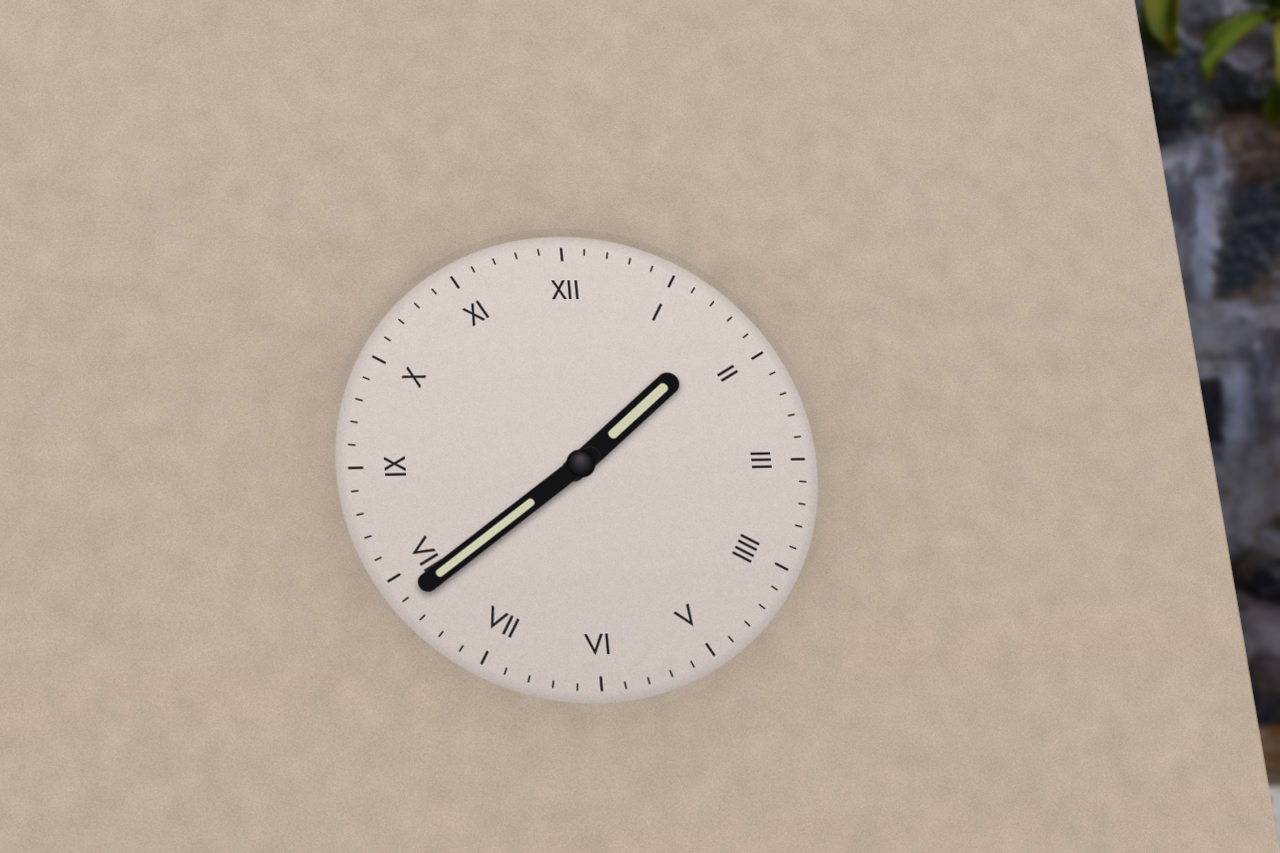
1:39
